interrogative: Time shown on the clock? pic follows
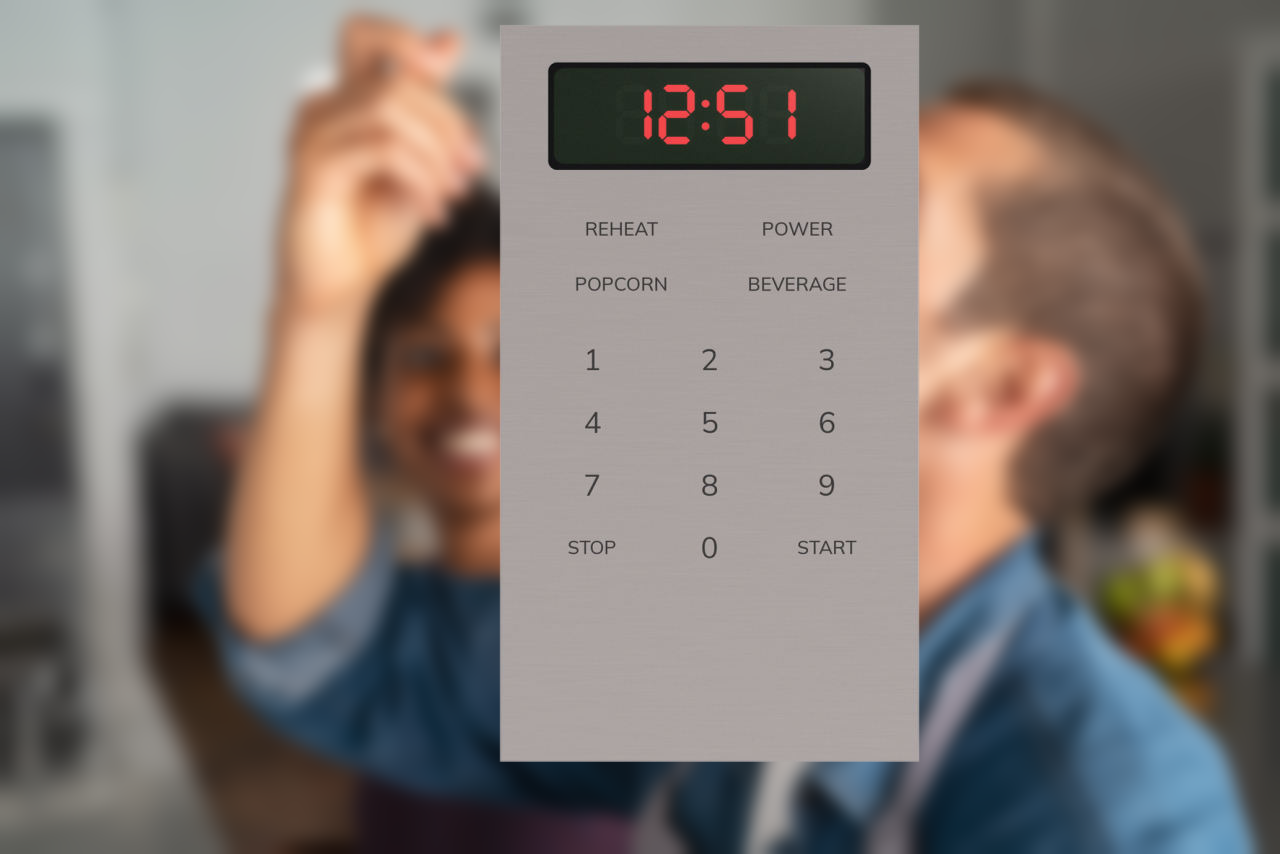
12:51
